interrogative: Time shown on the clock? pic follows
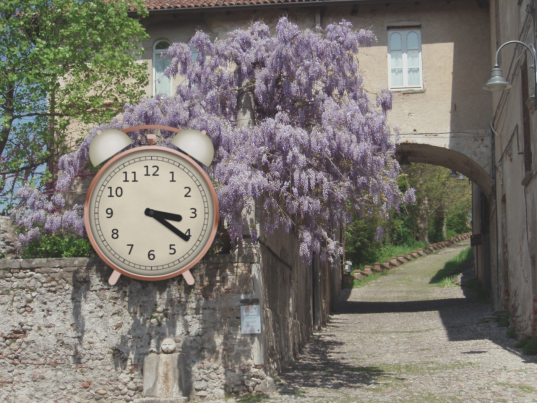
3:21
